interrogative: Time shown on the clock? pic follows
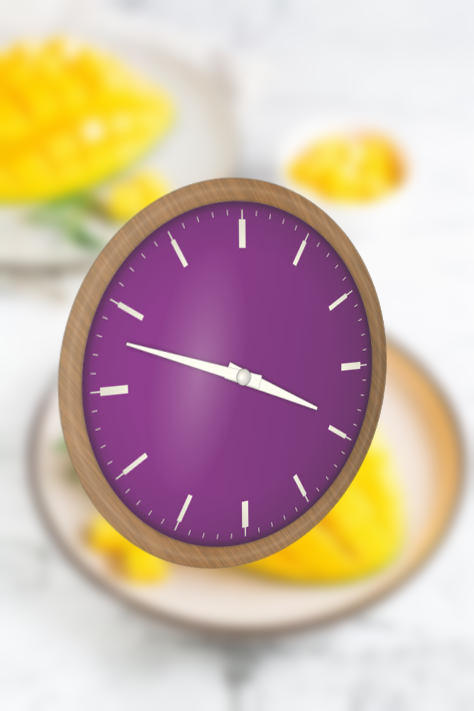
3:48
